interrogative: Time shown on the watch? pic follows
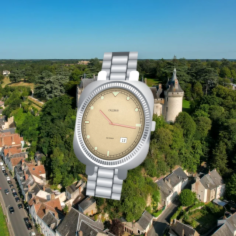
10:16
